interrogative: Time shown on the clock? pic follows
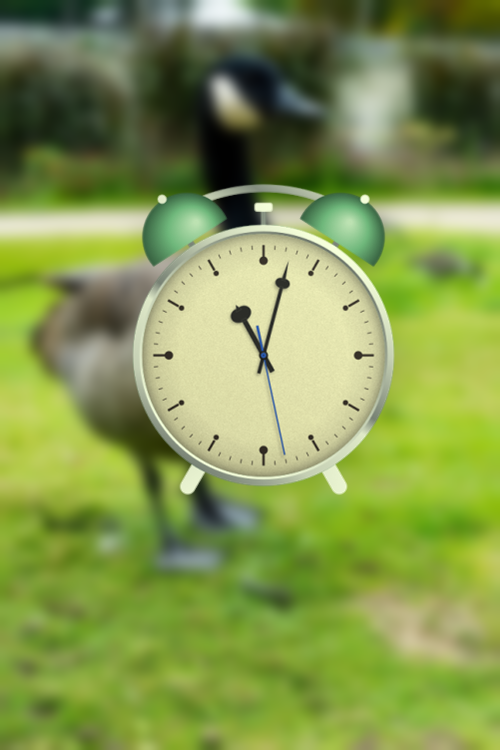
11:02:28
